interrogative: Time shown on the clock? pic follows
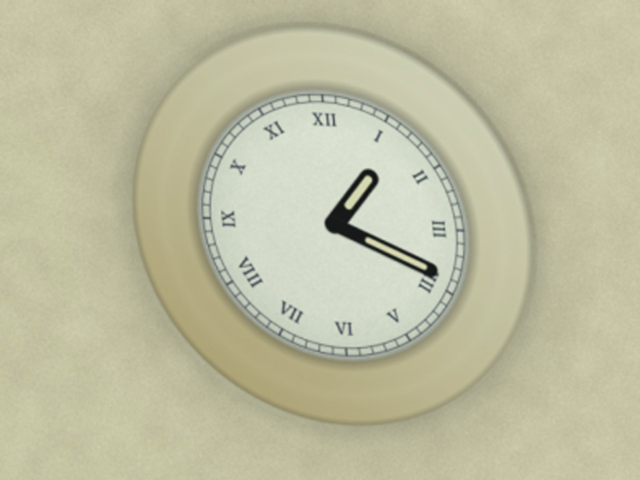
1:19
